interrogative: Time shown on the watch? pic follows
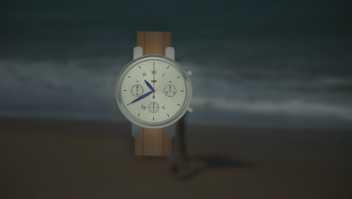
10:40
